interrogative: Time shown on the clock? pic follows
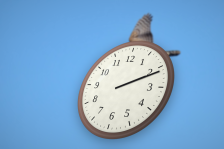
2:11
